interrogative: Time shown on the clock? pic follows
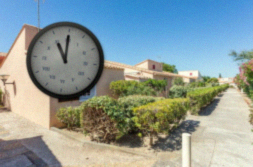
11:00
